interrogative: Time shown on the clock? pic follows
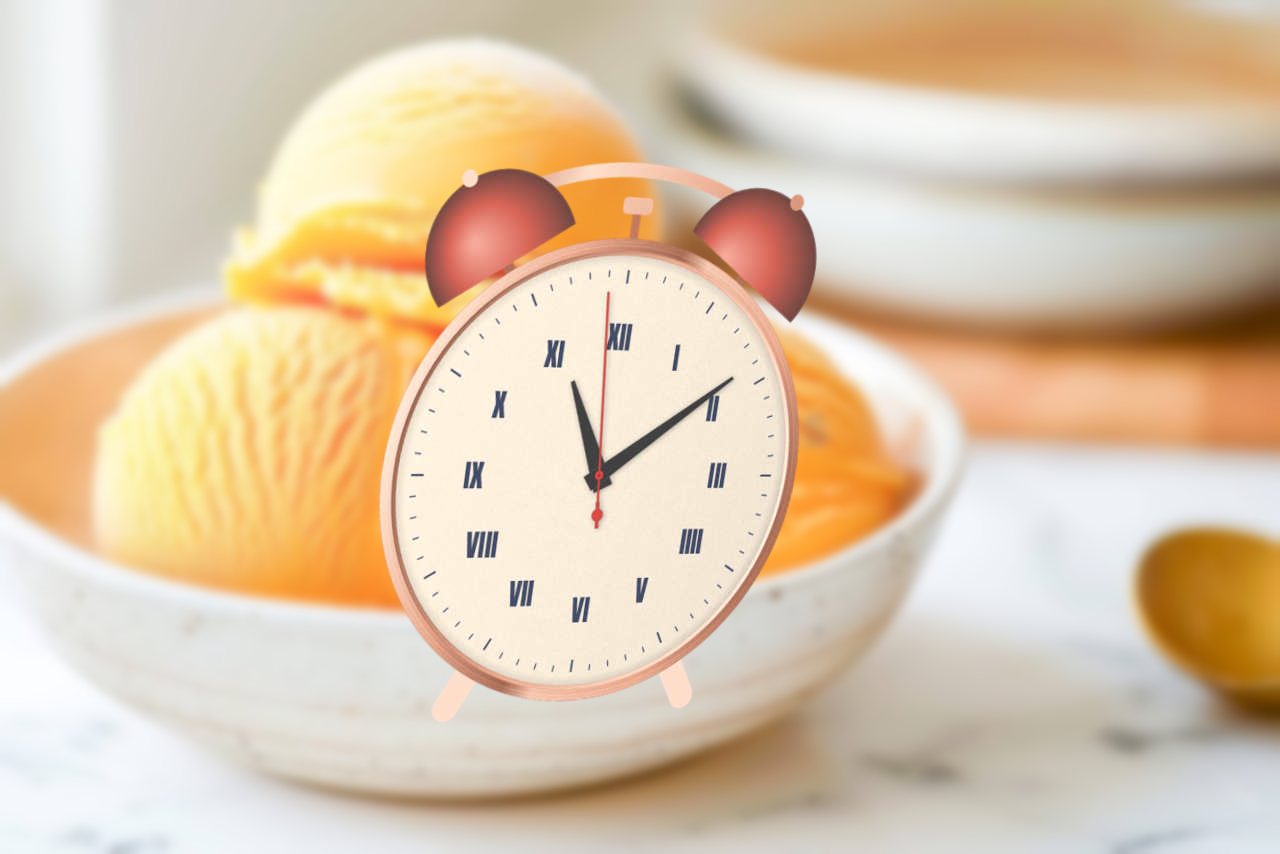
11:08:59
